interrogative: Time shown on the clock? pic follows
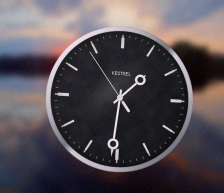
1:30:54
